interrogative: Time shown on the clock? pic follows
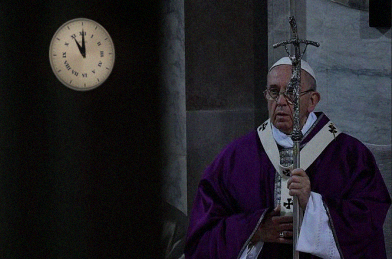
11:00
